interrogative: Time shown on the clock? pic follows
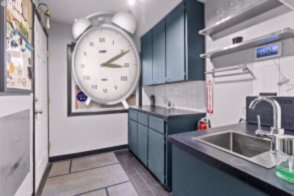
3:11
